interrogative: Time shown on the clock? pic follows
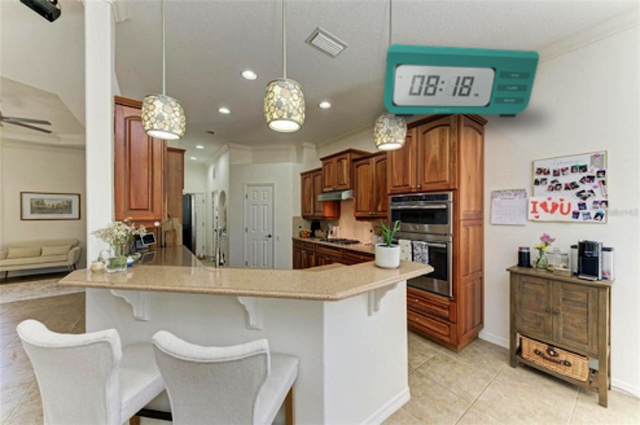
8:18
